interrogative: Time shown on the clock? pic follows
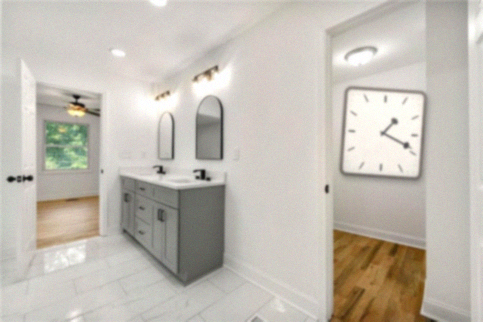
1:19
